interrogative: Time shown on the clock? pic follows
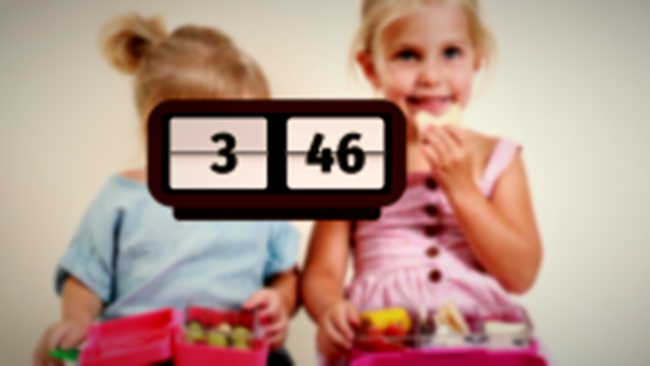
3:46
